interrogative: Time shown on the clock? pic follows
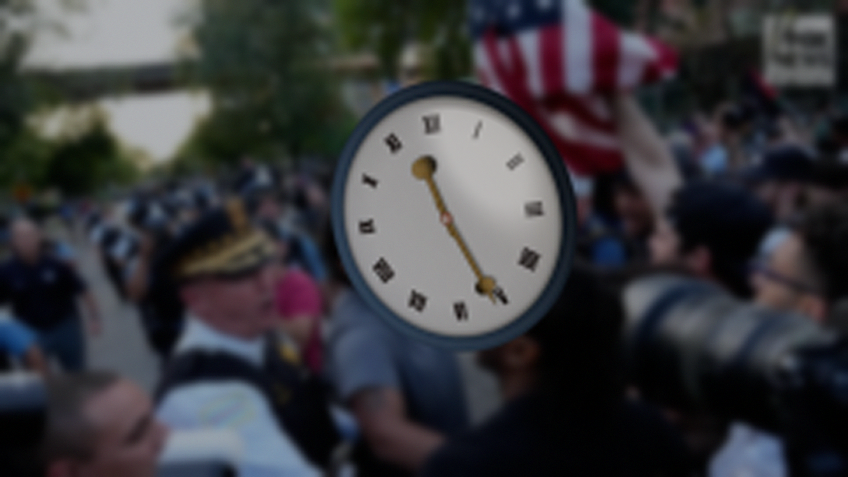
11:26
